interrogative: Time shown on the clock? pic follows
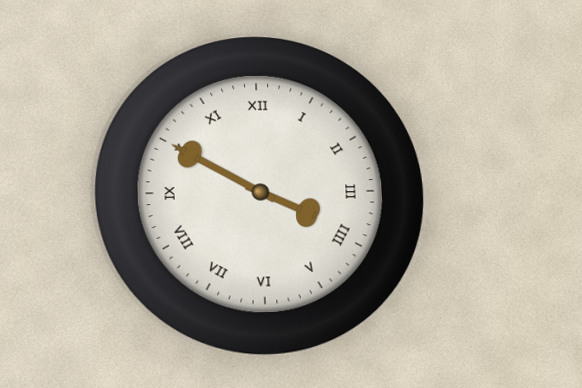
3:50
